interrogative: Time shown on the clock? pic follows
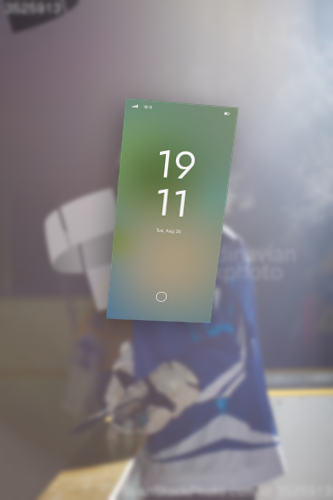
19:11
